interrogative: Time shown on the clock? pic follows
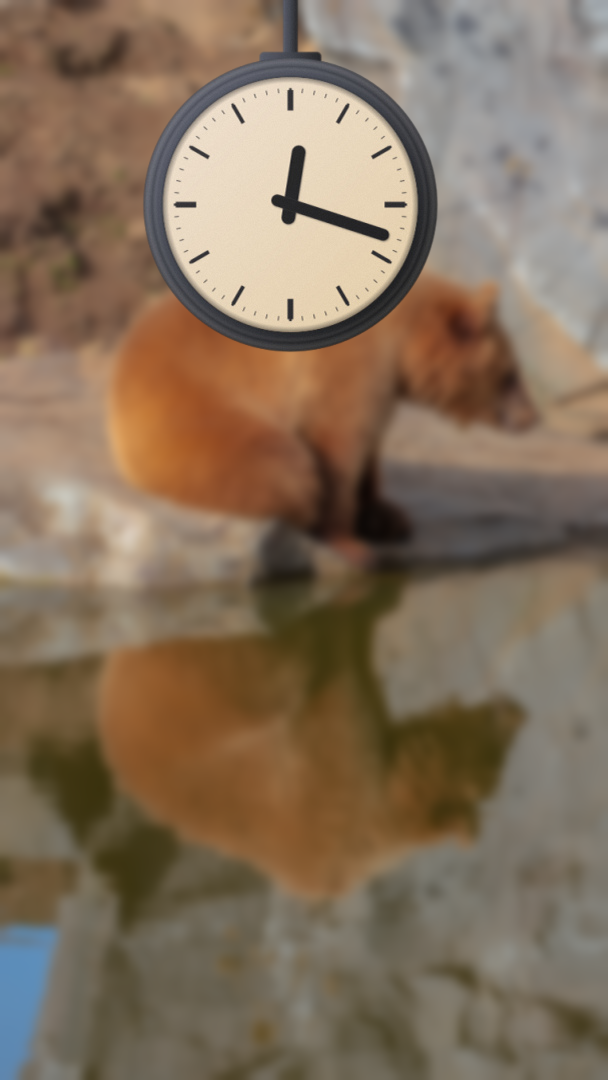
12:18
